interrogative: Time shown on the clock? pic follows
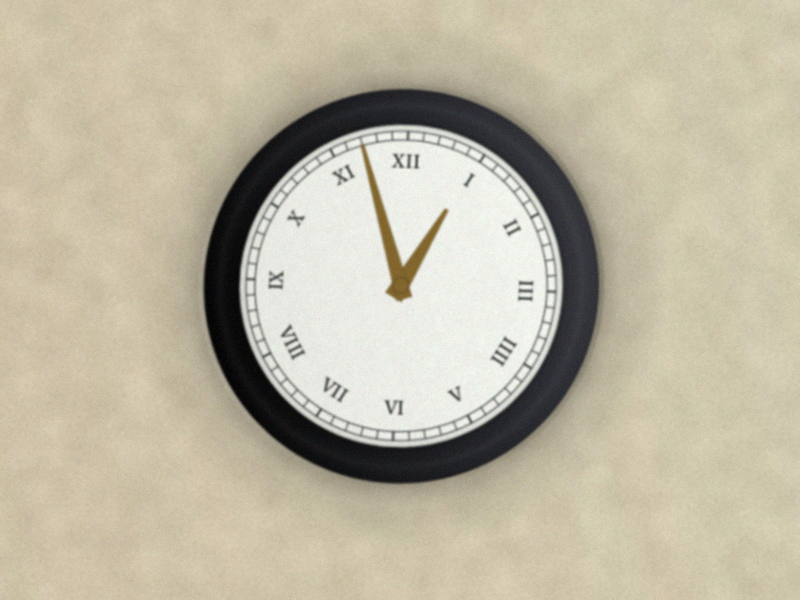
12:57
